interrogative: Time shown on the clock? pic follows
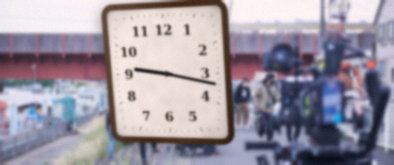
9:17
